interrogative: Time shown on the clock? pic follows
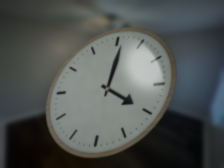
4:01
